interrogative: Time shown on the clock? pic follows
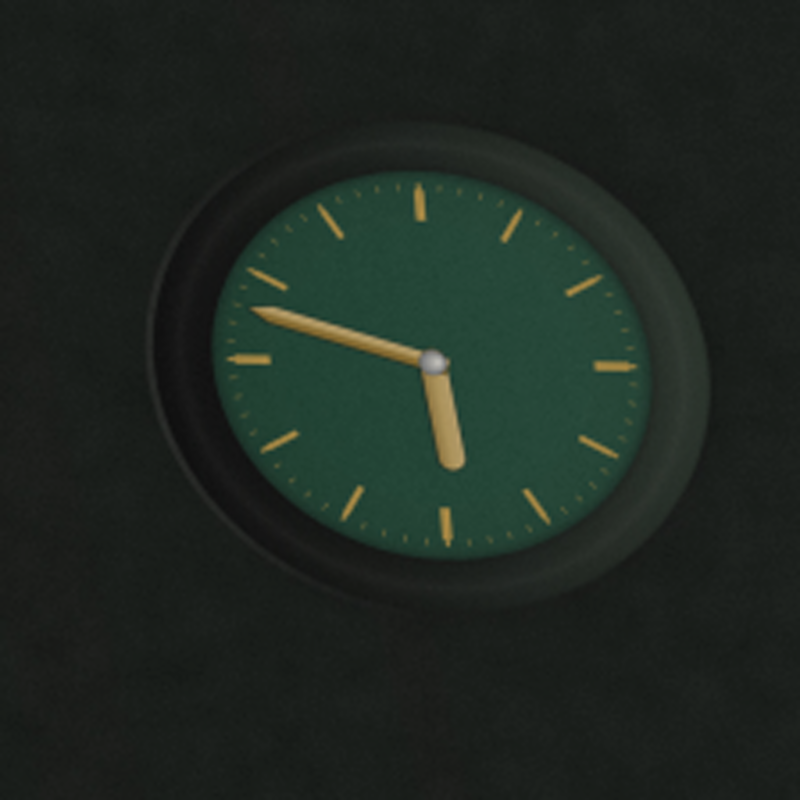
5:48
